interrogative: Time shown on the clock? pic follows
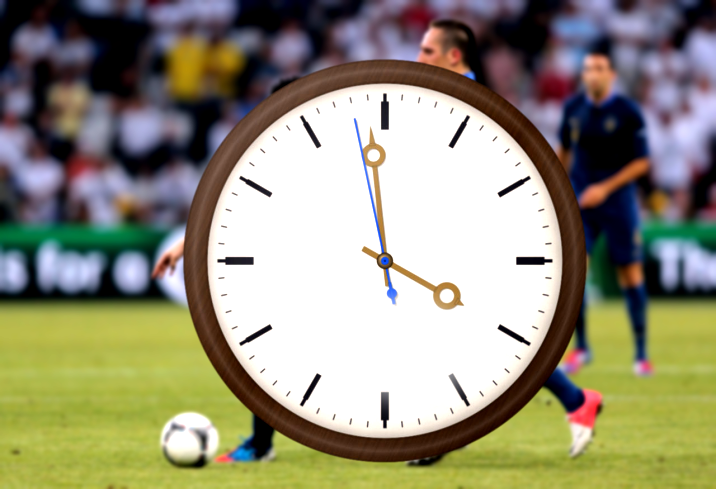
3:58:58
